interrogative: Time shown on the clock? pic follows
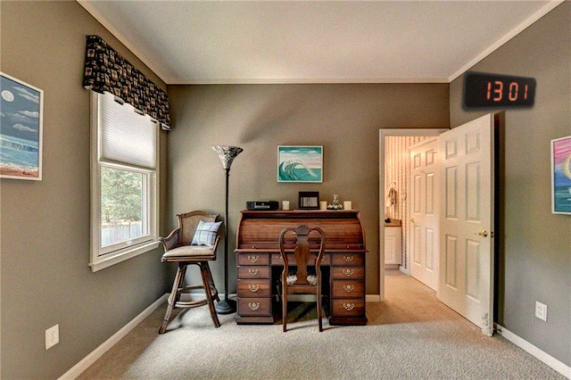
13:01
